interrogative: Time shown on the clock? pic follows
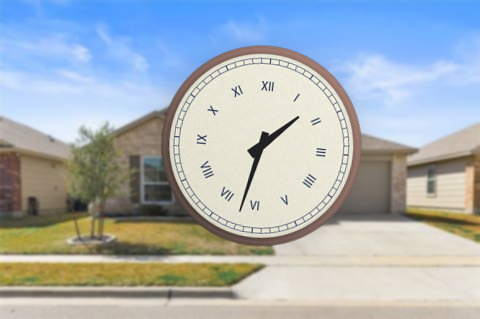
1:32
